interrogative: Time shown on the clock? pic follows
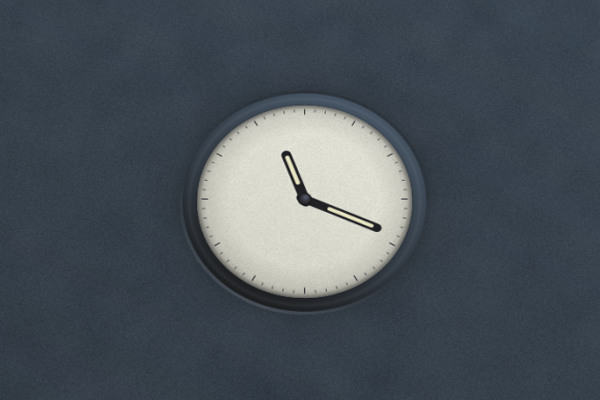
11:19
